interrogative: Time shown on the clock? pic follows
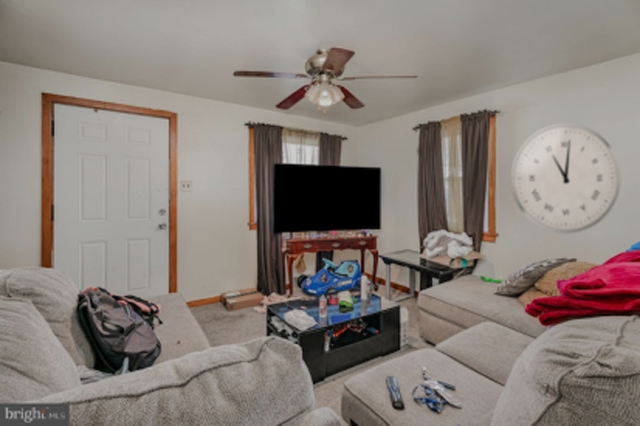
11:01
